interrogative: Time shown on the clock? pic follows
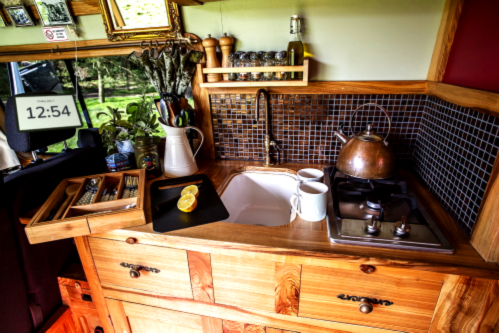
12:54
